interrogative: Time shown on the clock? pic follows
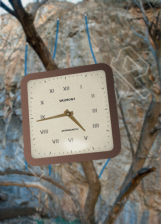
4:44
